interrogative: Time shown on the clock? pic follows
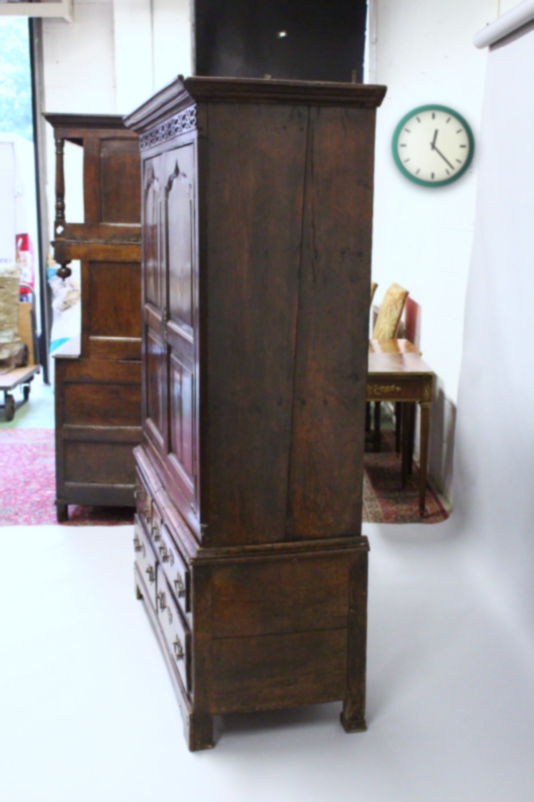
12:23
